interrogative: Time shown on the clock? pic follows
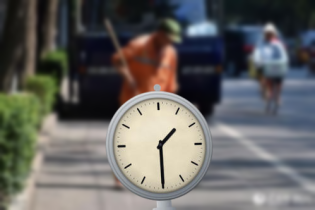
1:30
